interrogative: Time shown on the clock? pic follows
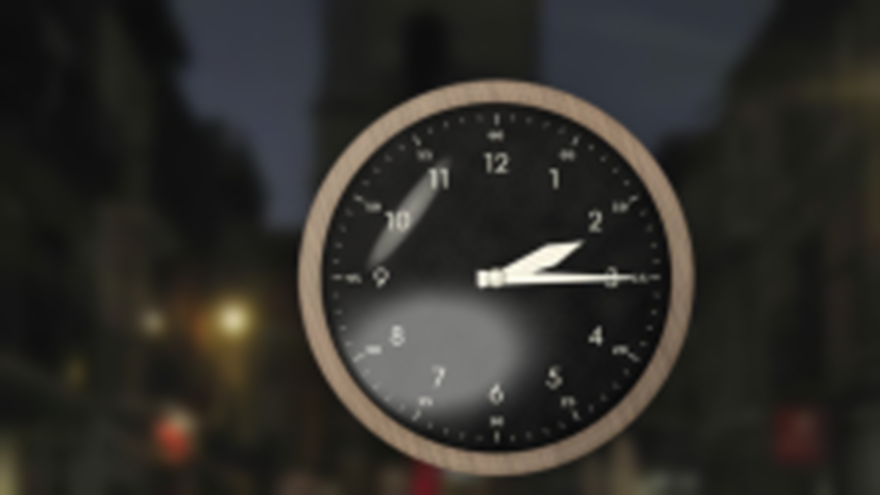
2:15
